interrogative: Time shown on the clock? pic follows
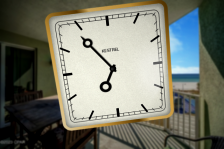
6:54
